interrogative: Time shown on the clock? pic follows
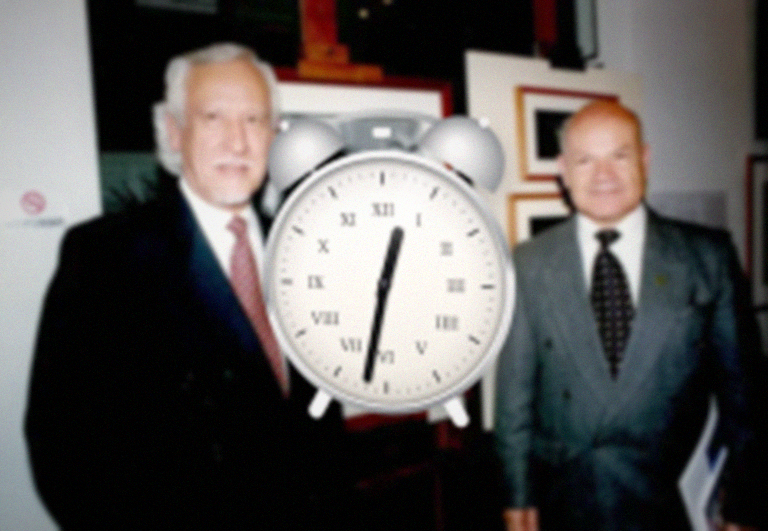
12:32
